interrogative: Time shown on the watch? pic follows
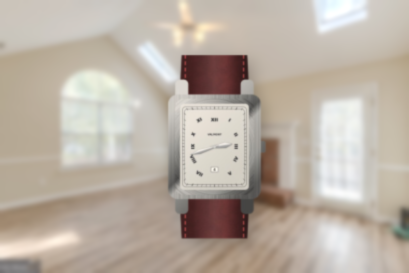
2:42
